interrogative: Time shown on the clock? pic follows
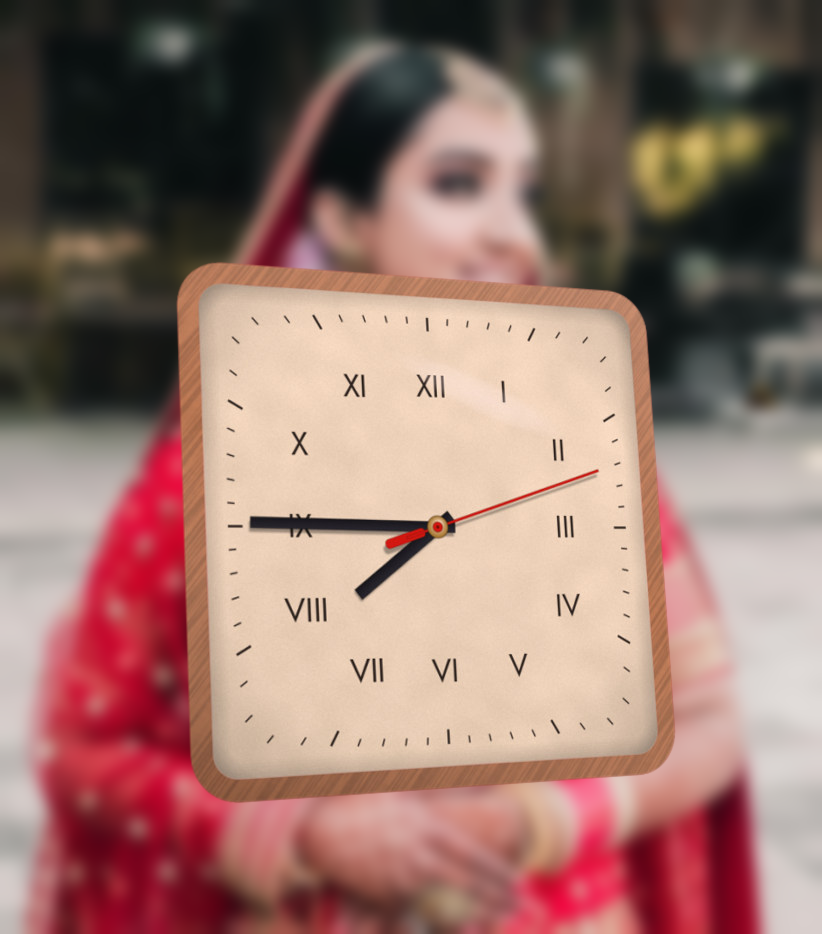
7:45:12
